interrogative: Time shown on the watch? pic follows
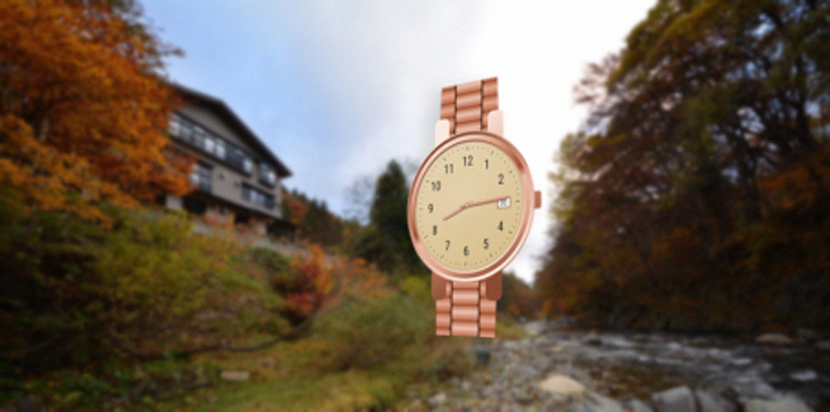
8:14
